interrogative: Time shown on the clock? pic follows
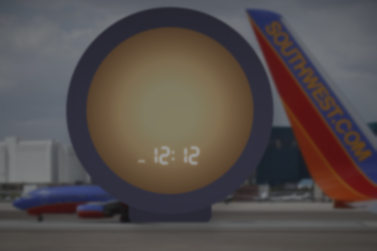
12:12
